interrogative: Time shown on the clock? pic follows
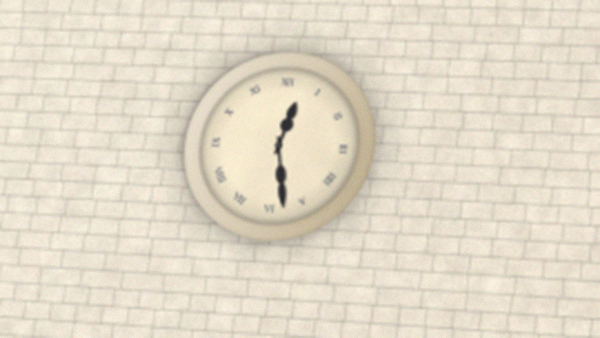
12:28
